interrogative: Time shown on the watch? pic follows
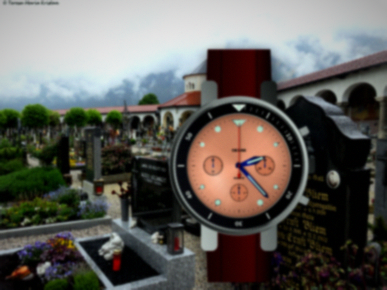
2:23
